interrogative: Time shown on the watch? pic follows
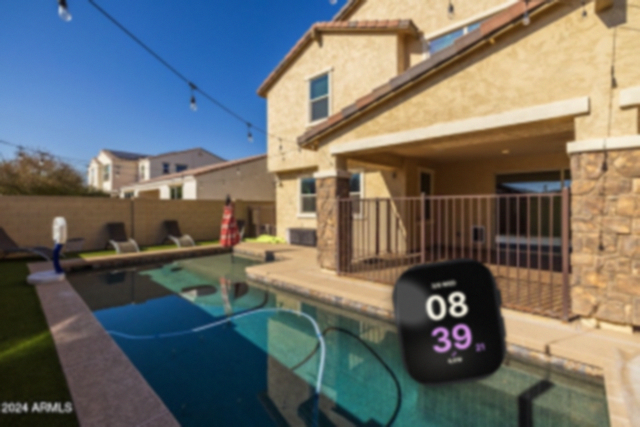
8:39
